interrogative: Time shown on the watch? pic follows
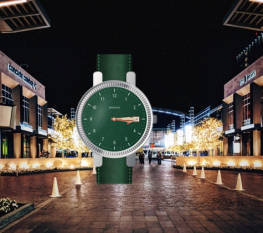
3:15
